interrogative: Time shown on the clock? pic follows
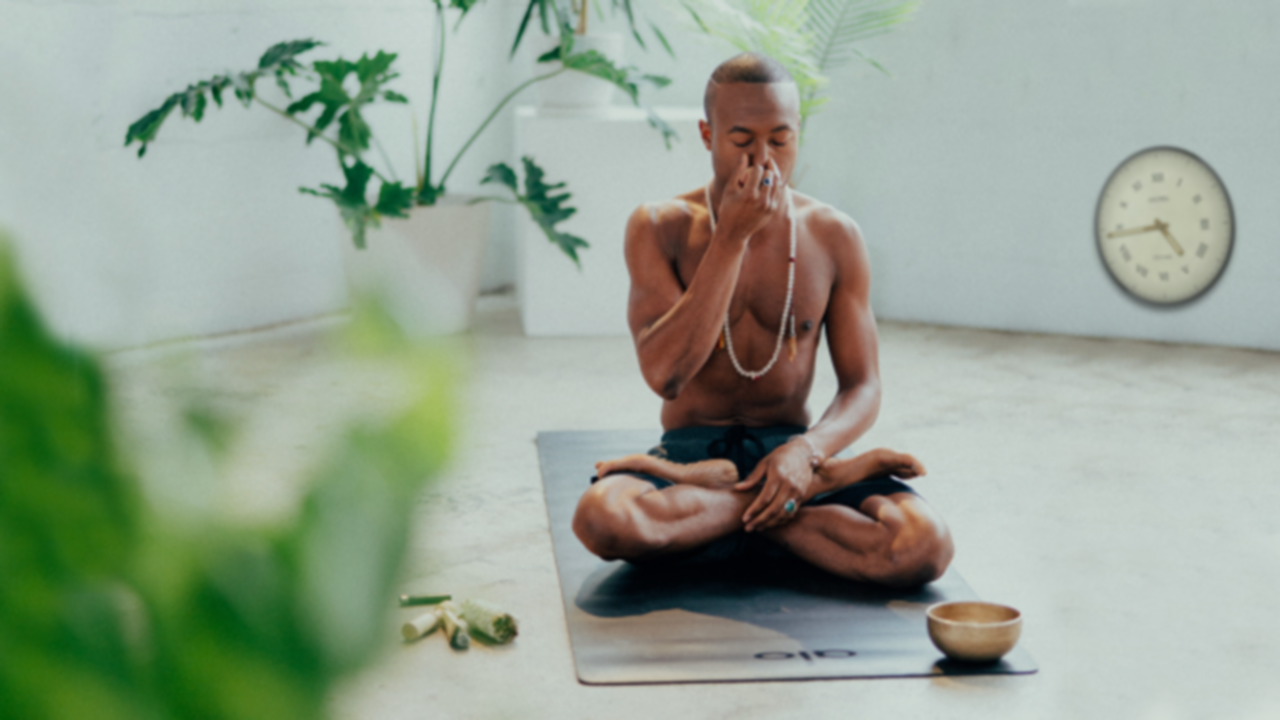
4:44
